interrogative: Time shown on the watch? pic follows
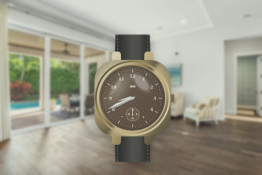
8:41
